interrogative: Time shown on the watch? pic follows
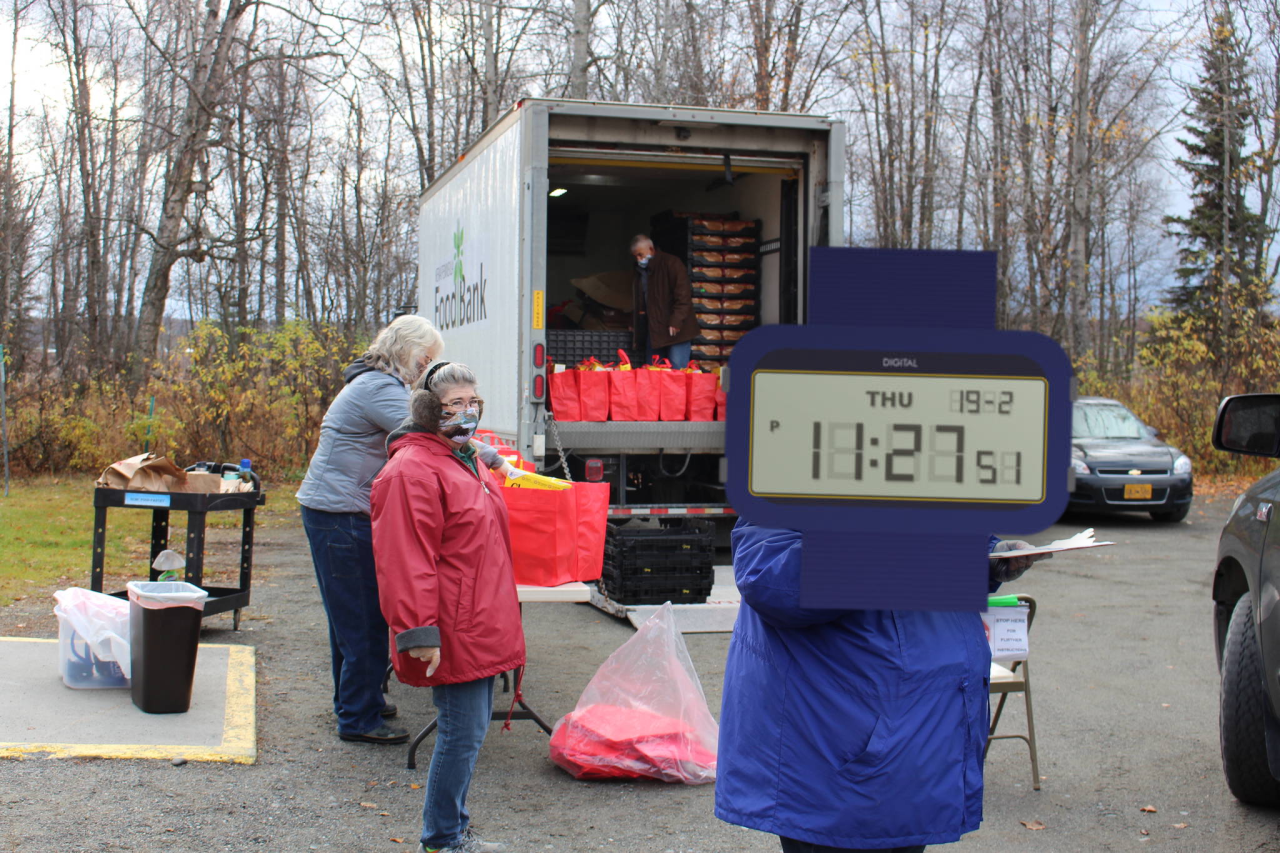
11:27:51
